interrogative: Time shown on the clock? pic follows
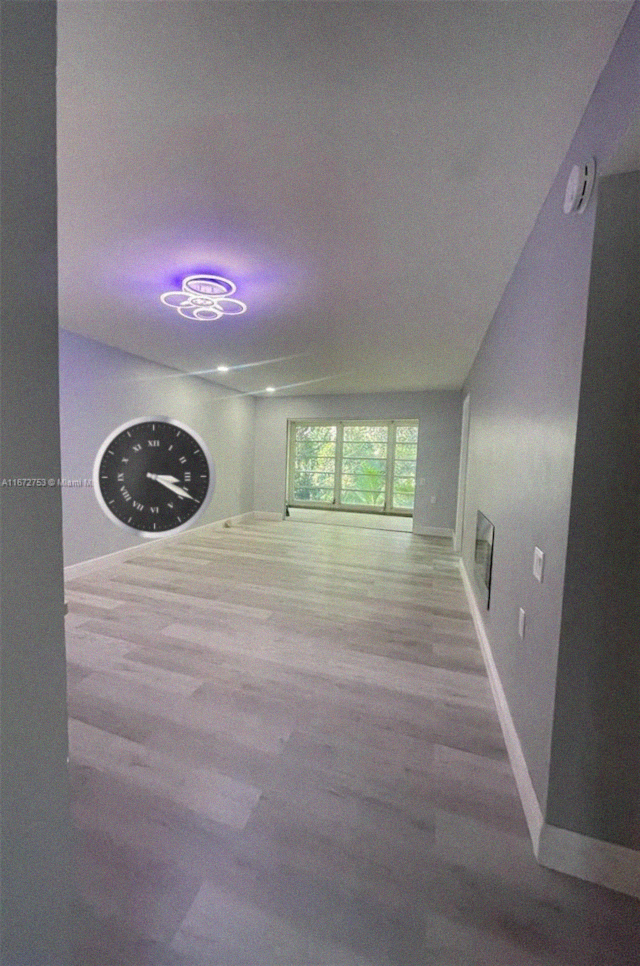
3:20
